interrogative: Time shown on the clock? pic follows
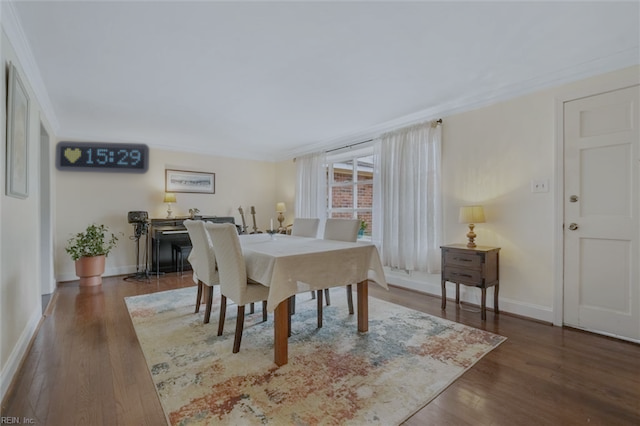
15:29
